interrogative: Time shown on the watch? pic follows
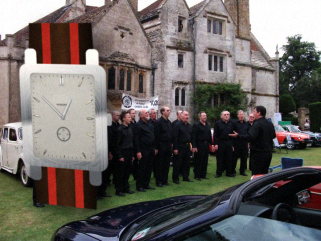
12:52
